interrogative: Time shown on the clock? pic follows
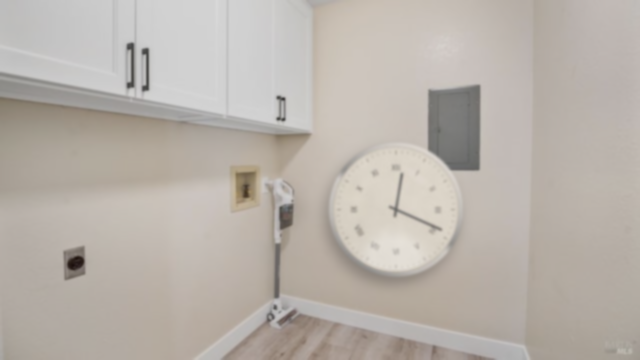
12:19
